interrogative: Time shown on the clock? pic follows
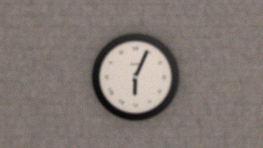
6:04
